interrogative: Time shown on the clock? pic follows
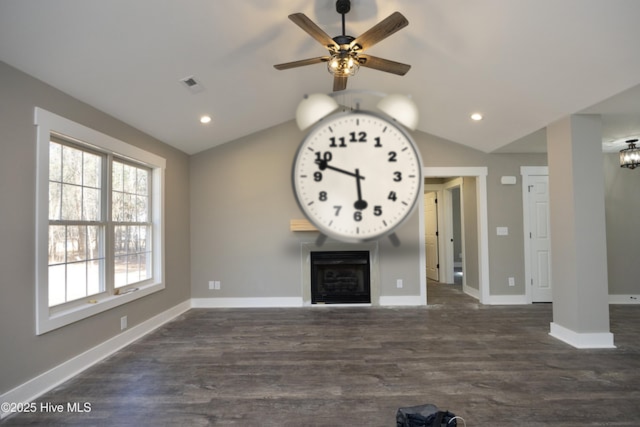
5:48
